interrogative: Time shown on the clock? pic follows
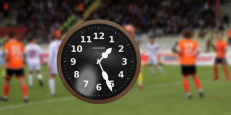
1:26
